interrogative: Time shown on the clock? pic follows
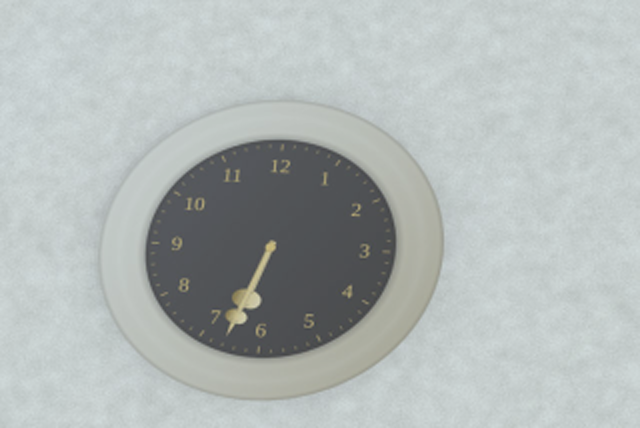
6:33
